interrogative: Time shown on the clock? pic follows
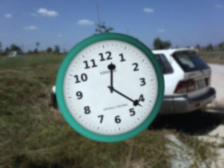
12:22
